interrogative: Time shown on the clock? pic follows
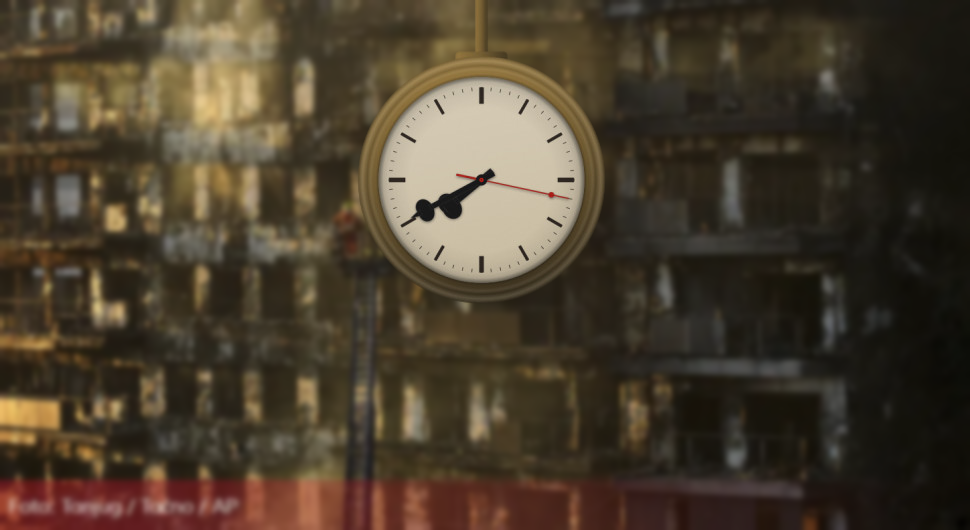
7:40:17
